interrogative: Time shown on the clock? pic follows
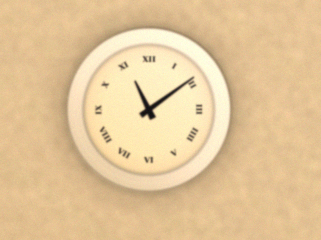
11:09
